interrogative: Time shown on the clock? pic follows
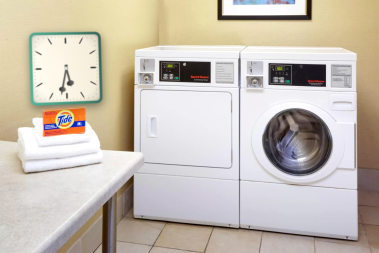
5:32
